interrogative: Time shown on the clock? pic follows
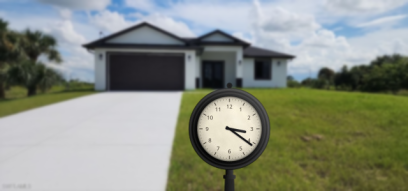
3:21
